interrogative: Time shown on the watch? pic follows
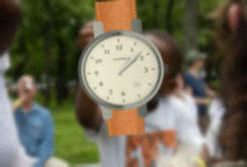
1:08
